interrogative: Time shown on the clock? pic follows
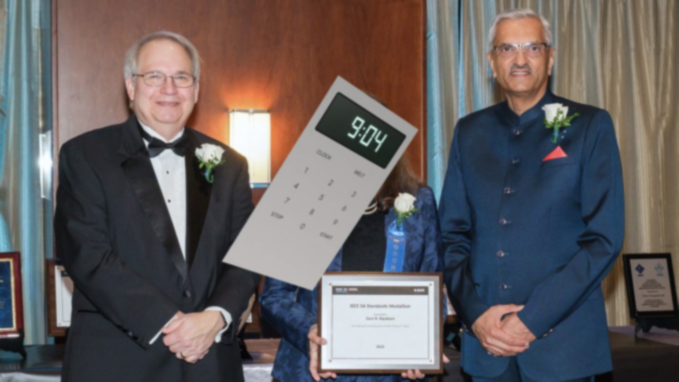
9:04
